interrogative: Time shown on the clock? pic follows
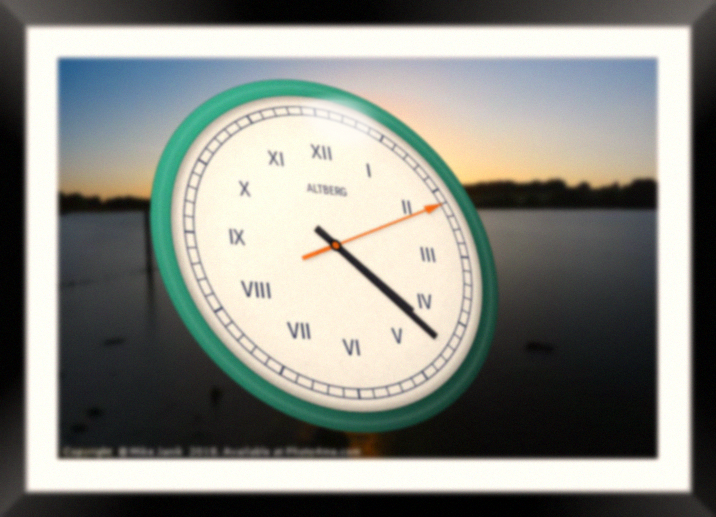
4:22:11
